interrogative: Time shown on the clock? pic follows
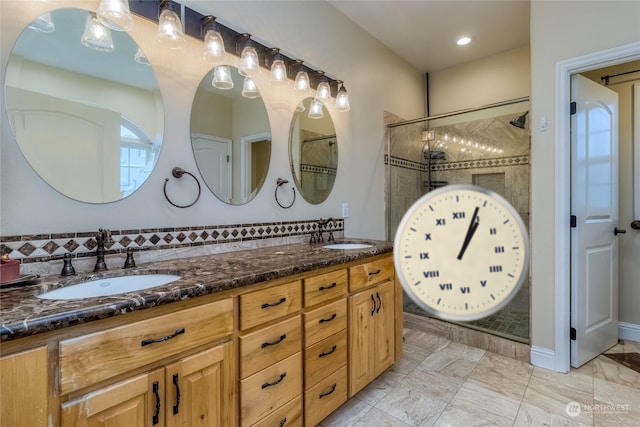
1:04
